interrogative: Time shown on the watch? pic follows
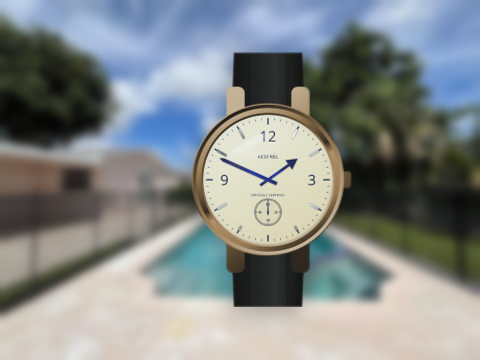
1:49
